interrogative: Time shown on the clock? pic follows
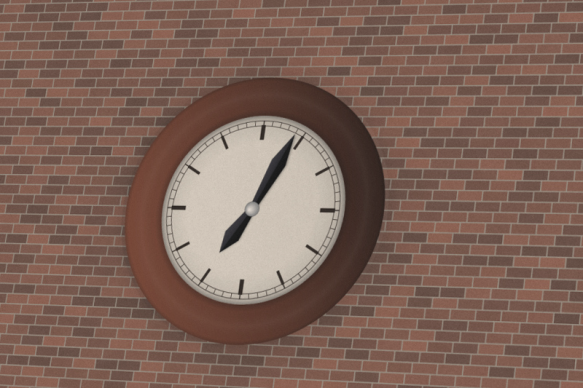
7:04
